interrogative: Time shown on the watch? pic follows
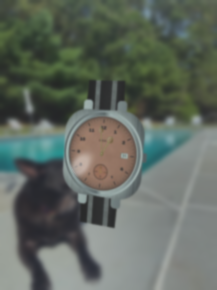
12:59
